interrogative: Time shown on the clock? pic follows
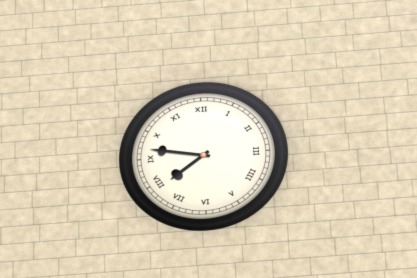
7:47
